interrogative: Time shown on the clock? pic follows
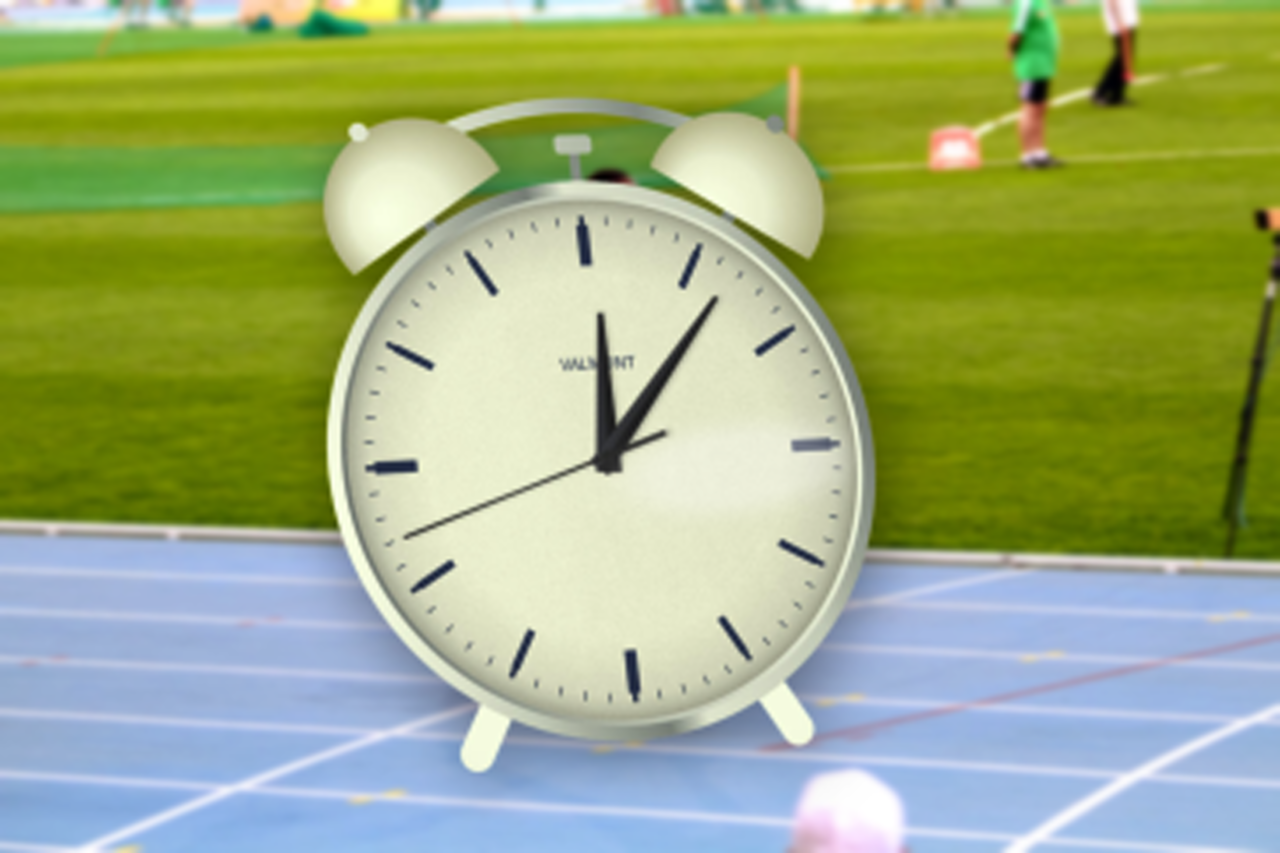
12:06:42
